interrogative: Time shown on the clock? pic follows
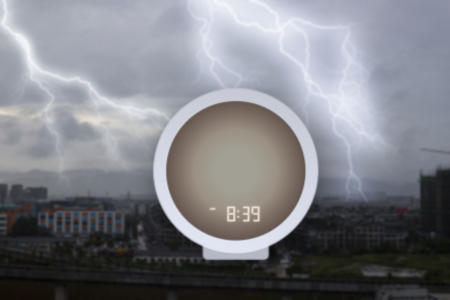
8:39
